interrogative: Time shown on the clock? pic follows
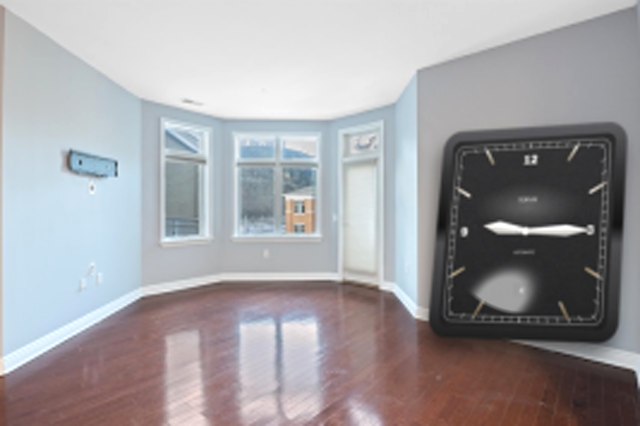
9:15
